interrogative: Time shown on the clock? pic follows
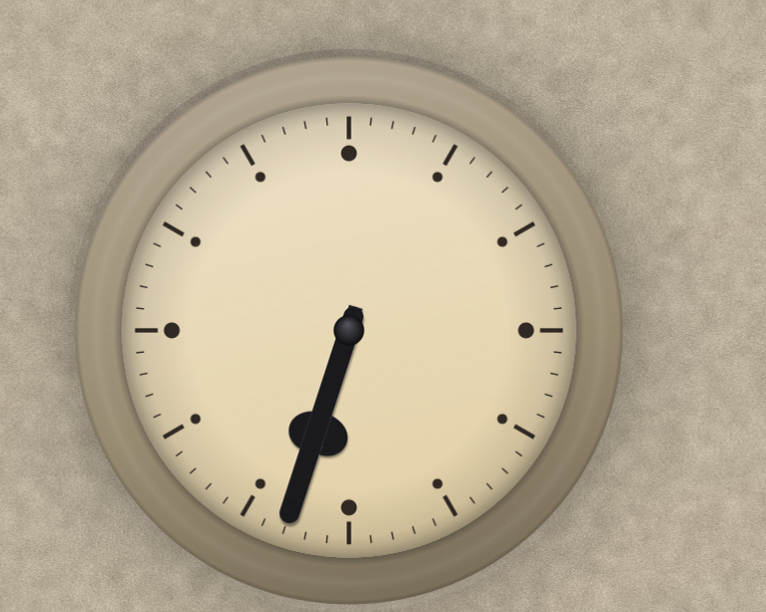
6:33
